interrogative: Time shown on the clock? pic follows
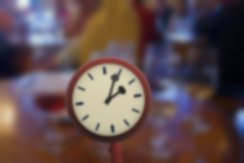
2:04
